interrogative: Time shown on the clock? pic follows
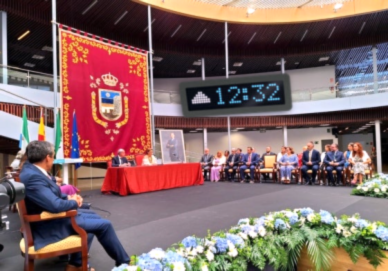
12:32
